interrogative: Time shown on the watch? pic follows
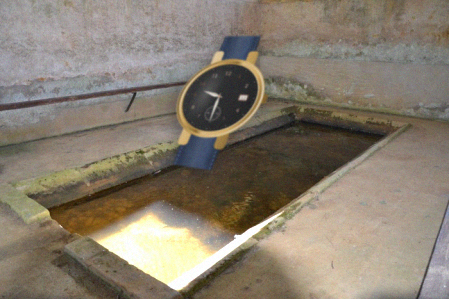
9:30
